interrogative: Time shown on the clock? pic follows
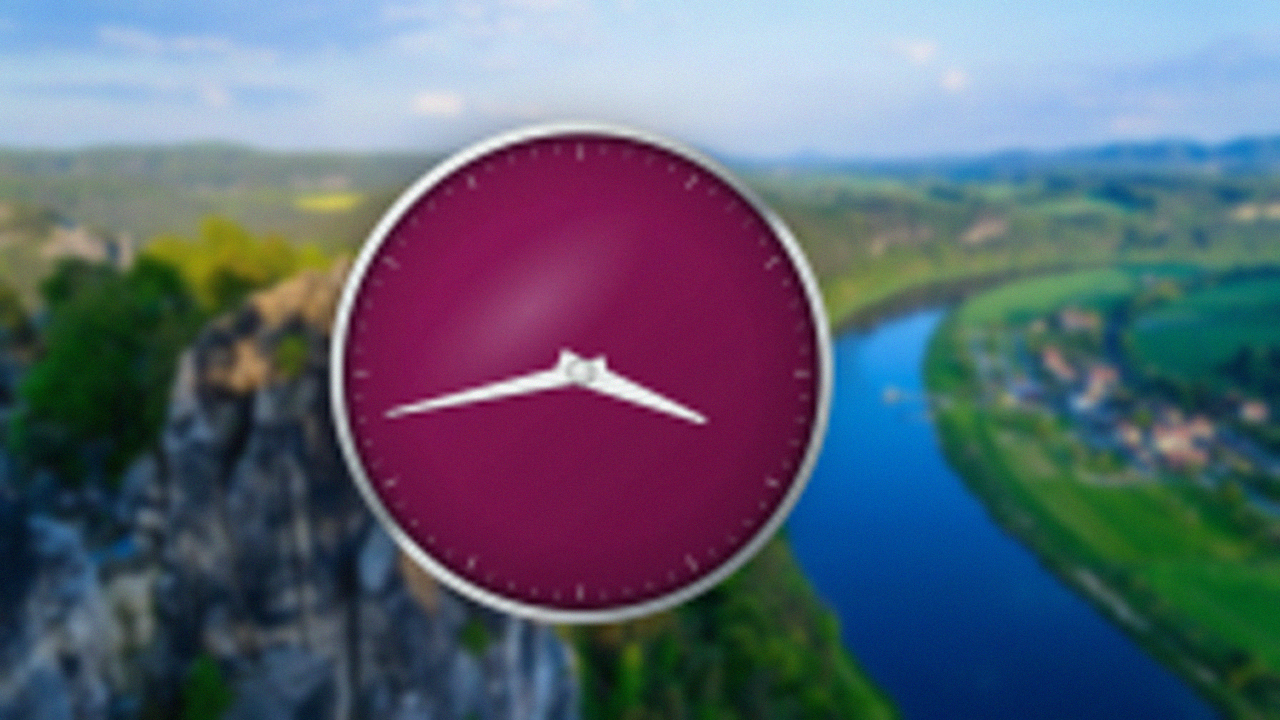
3:43
